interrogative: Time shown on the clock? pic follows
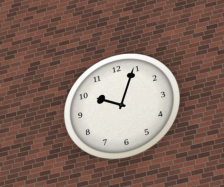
10:04
